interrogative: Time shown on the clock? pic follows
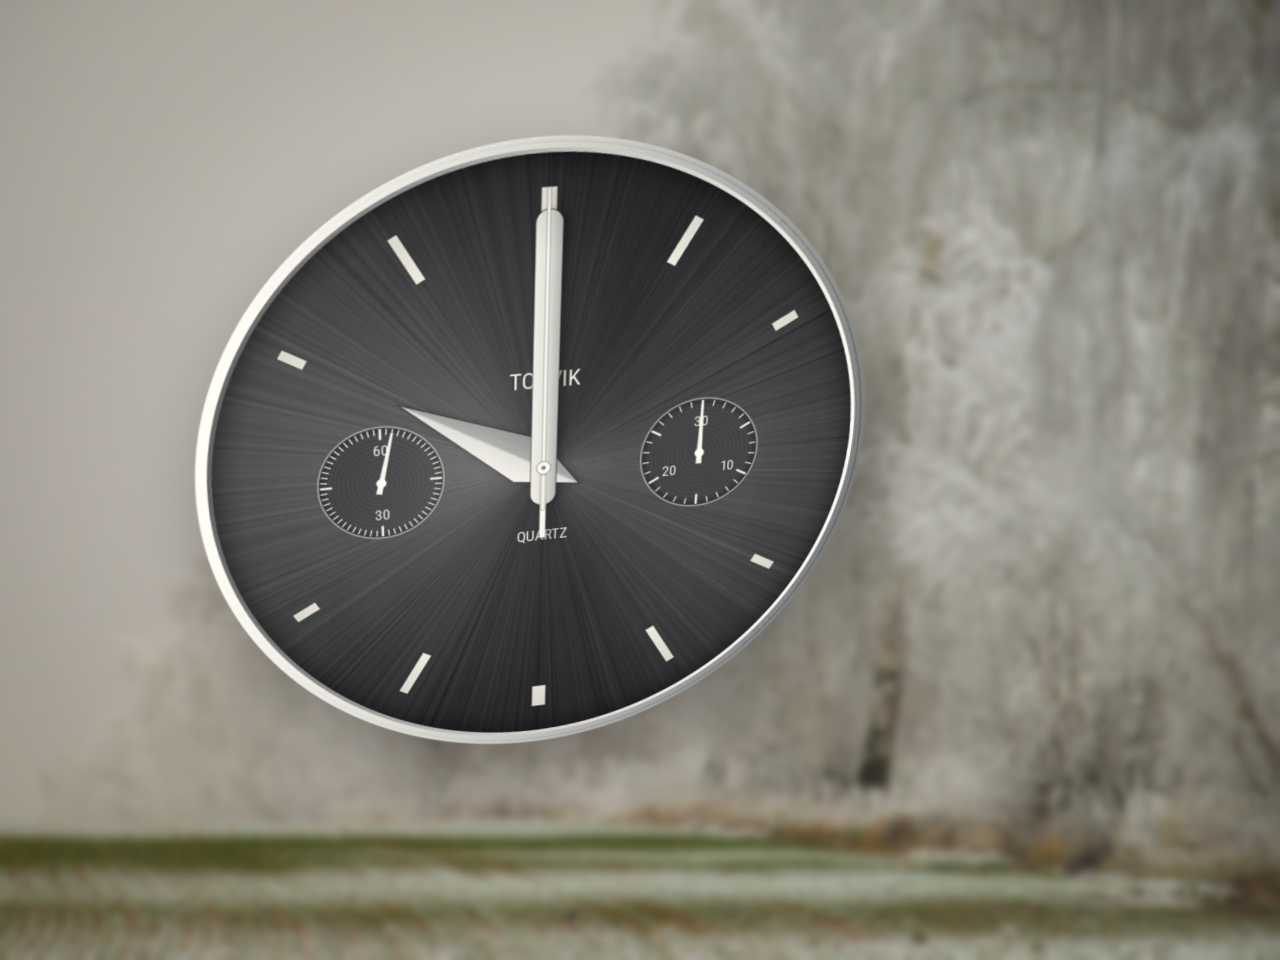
10:00:02
